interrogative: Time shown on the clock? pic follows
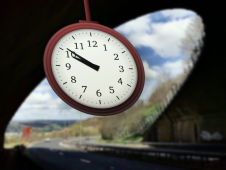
9:51
